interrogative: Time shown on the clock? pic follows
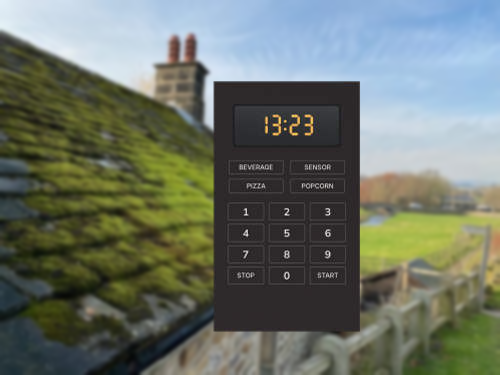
13:23
